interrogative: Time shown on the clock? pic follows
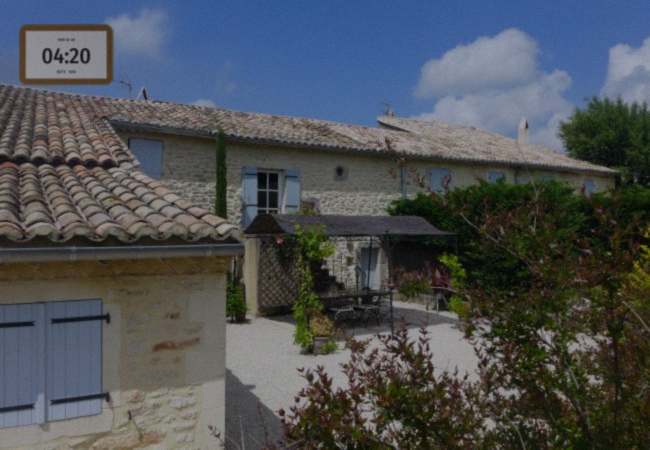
4:20
